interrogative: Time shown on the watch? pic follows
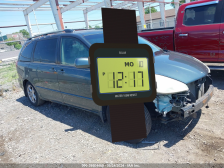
12:17
